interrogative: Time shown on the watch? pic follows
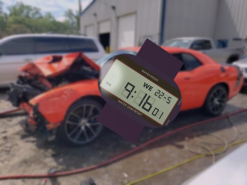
9:16:01
